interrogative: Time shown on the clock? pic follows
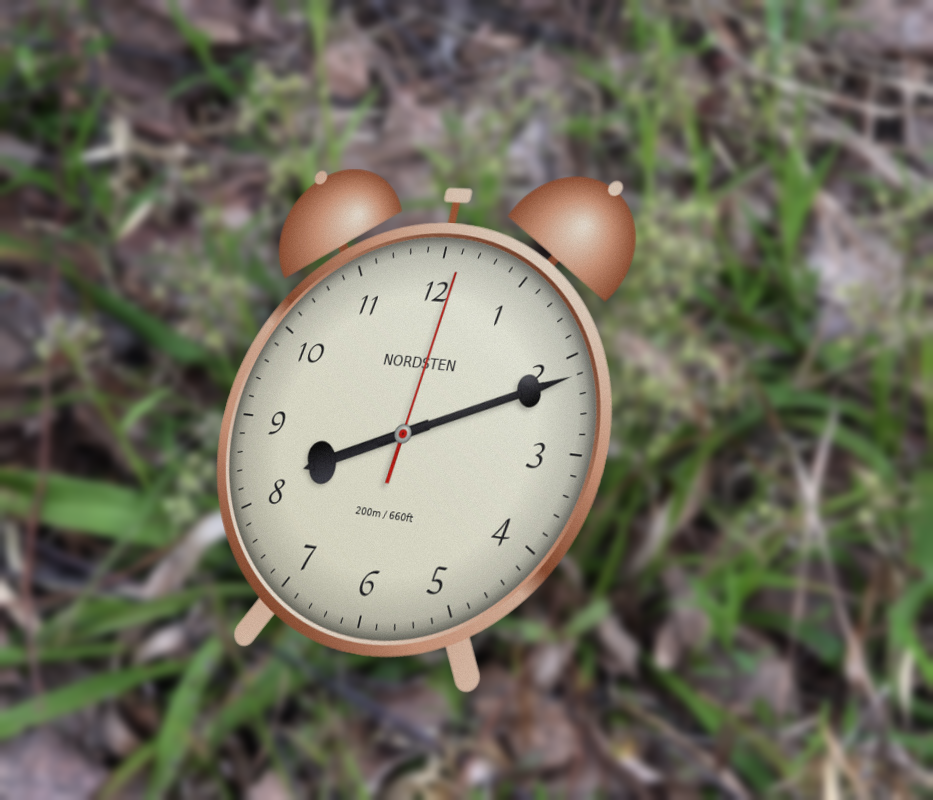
8:11:01
